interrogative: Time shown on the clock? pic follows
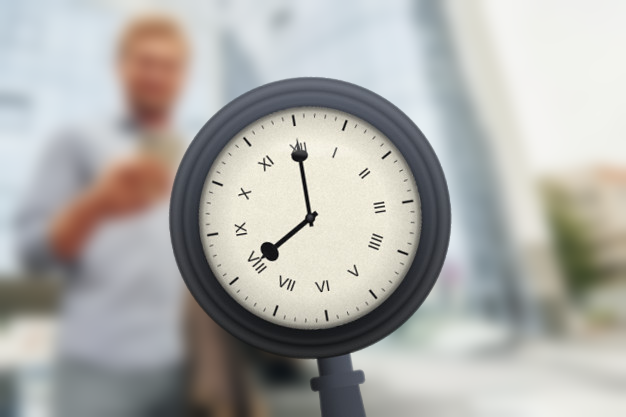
8:00
